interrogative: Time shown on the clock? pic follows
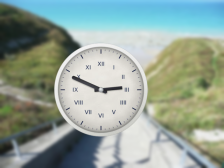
2:49
